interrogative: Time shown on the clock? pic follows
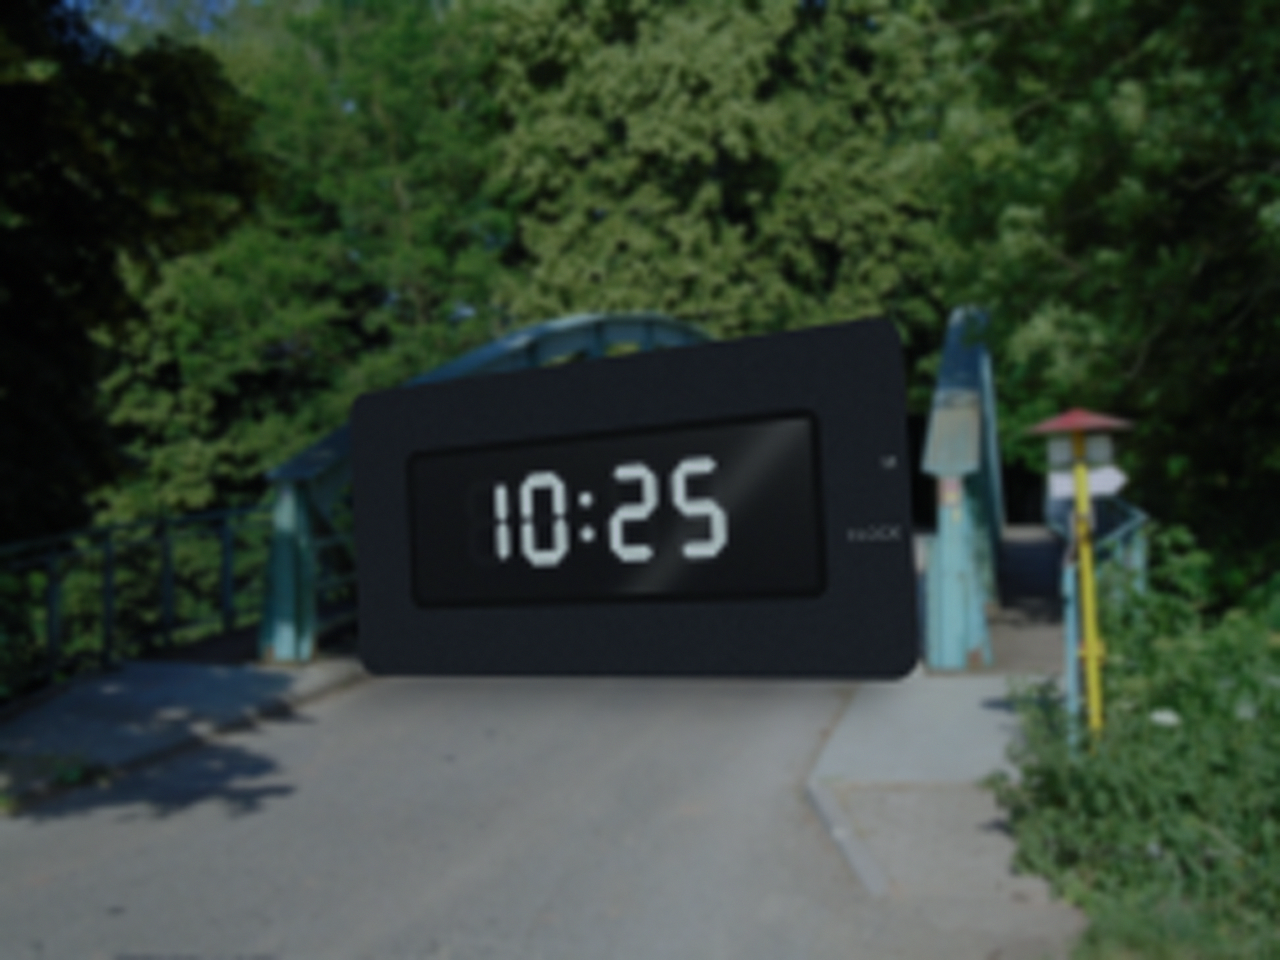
10:25
